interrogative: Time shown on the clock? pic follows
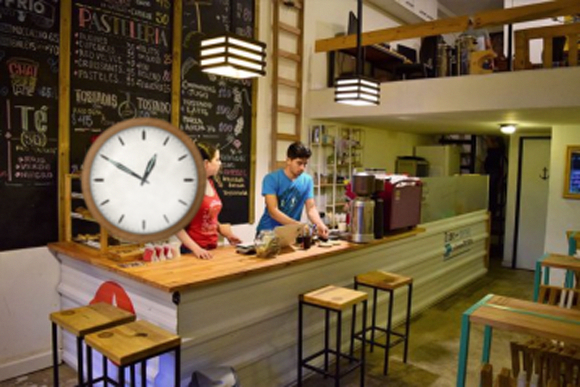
12:50
